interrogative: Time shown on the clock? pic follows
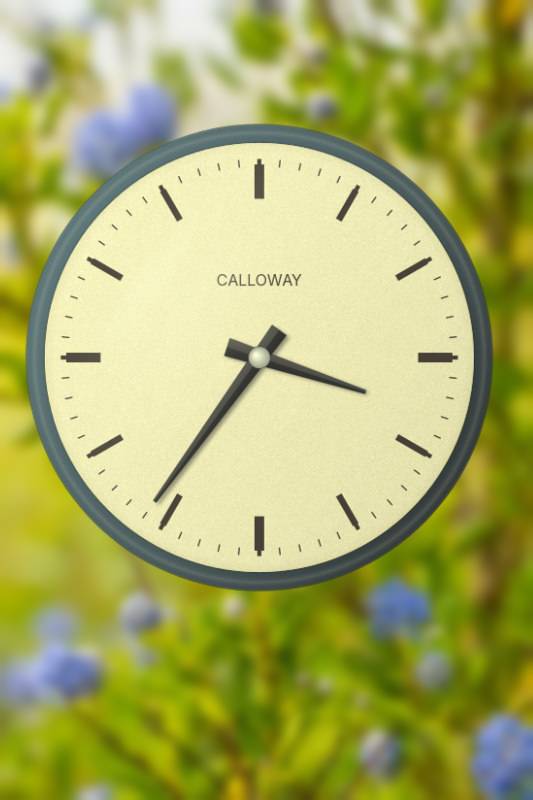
3:36
